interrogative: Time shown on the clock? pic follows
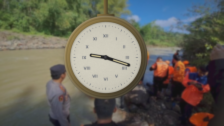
9:18
